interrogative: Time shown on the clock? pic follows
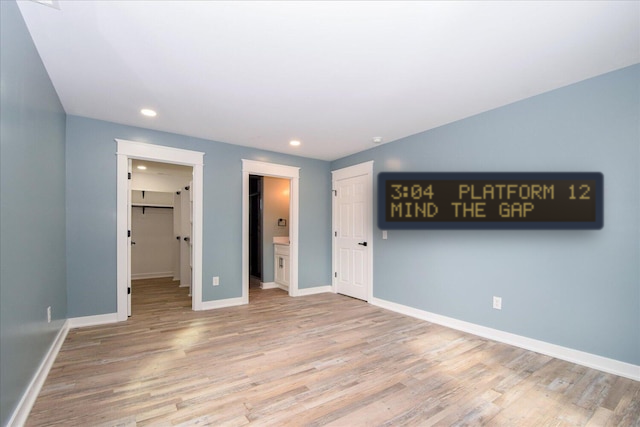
3:04
